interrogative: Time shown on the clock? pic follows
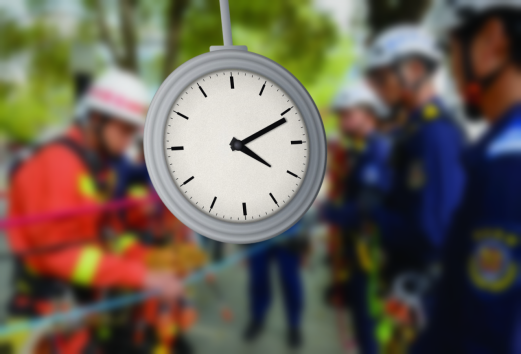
4:11
